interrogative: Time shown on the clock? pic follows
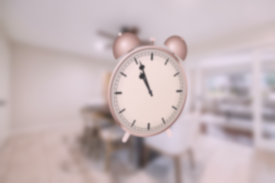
10:56
